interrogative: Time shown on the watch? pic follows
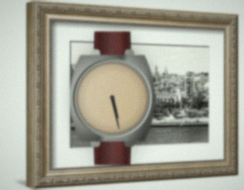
5:28
